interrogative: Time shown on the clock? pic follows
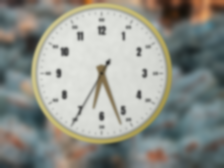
6:26:35
